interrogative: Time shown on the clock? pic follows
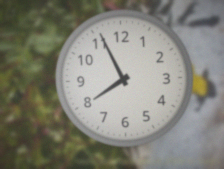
7:56
